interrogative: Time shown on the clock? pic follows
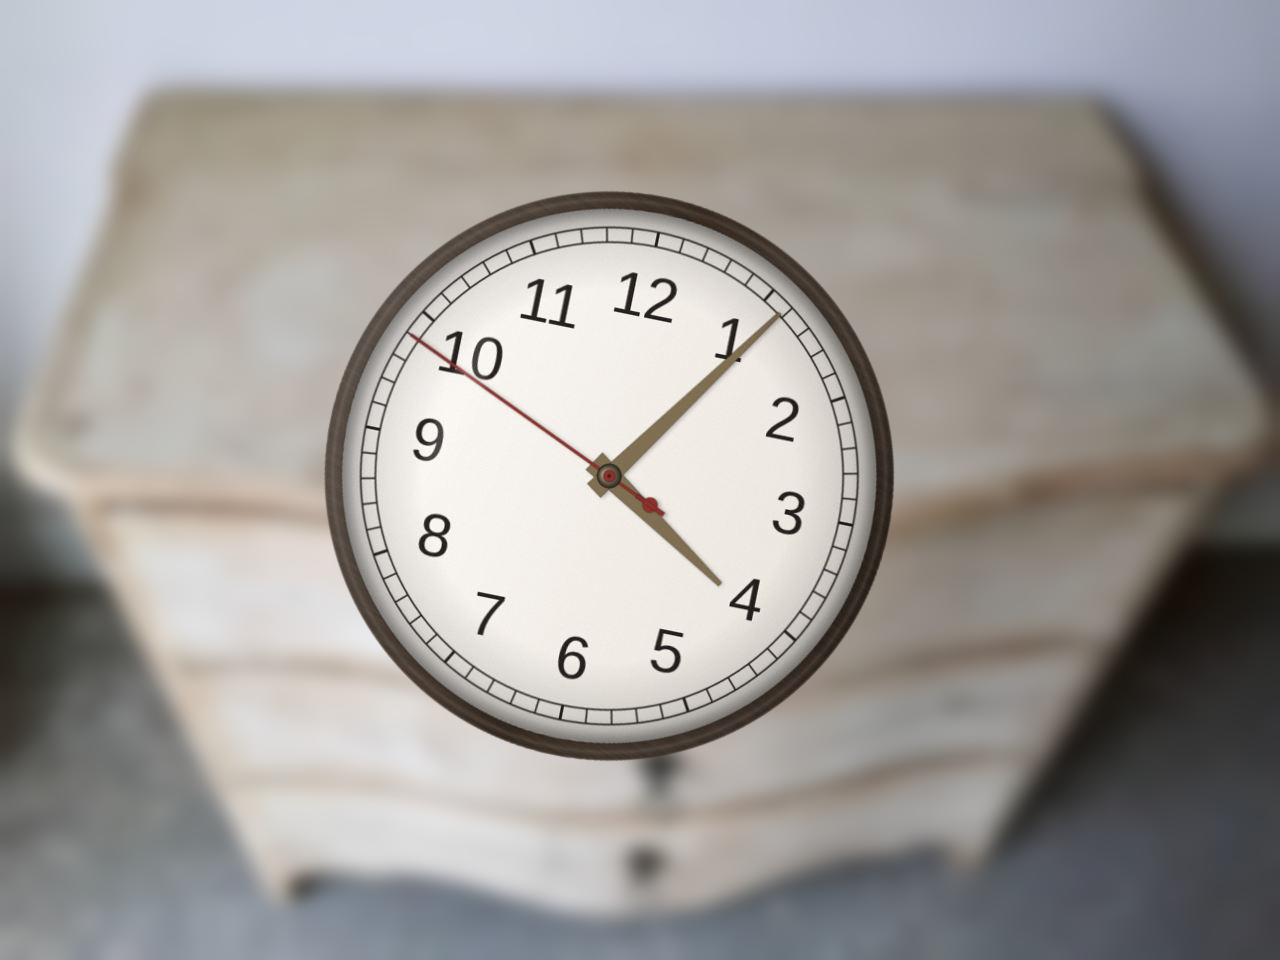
4:05:49
